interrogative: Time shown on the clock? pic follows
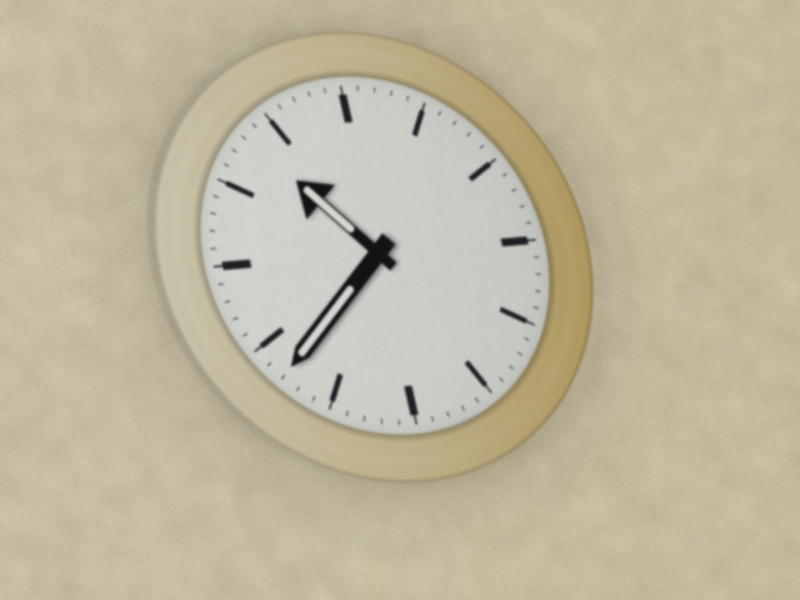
10:38
